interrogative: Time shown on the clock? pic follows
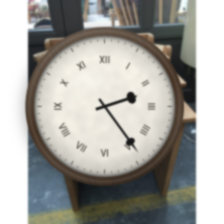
2:24
